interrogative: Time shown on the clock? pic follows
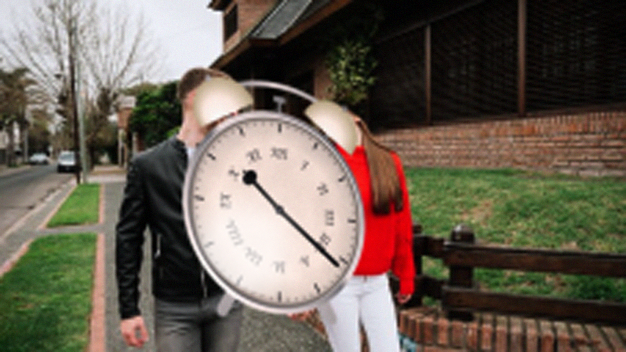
10:21
